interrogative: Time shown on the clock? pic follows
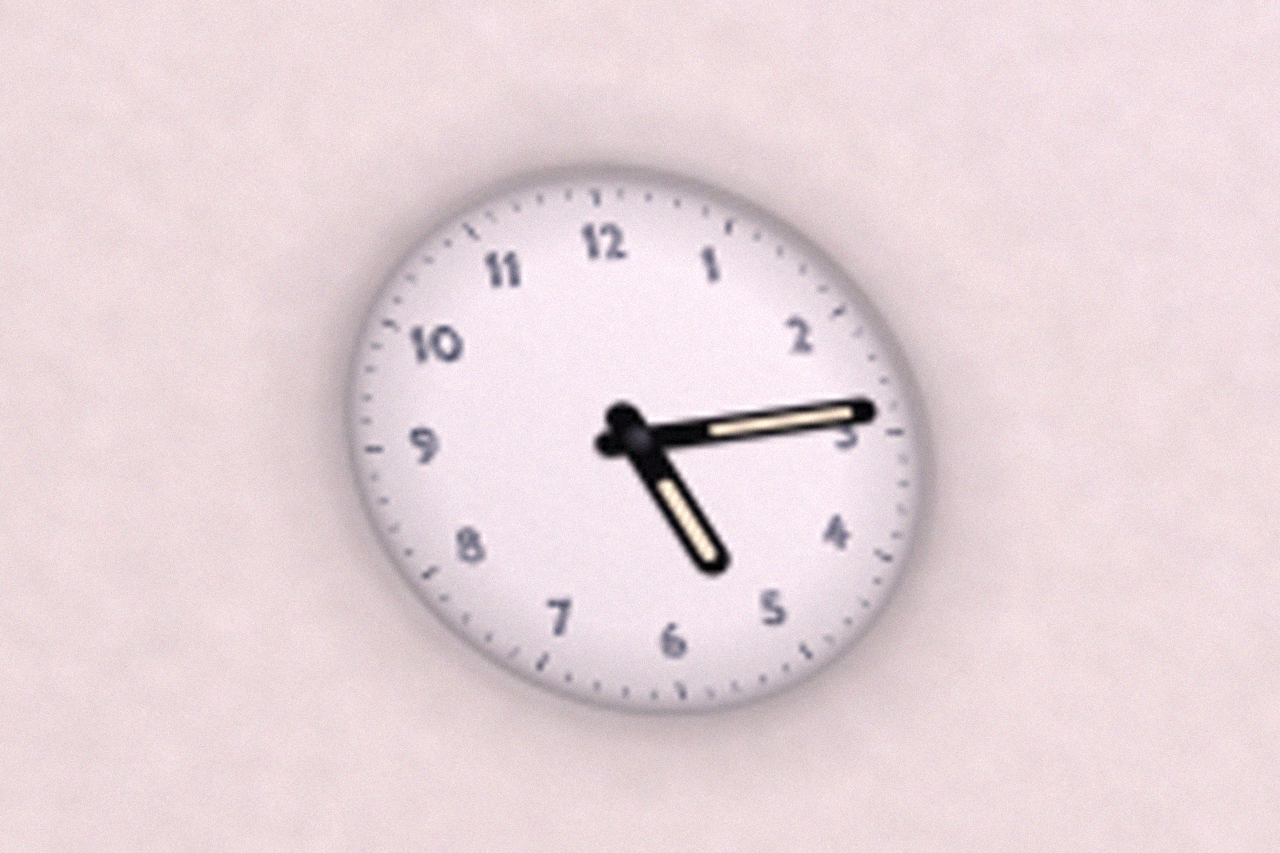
5:14
